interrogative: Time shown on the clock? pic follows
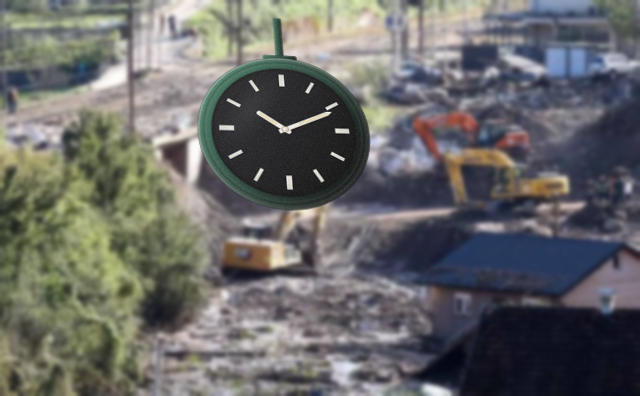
10:11
